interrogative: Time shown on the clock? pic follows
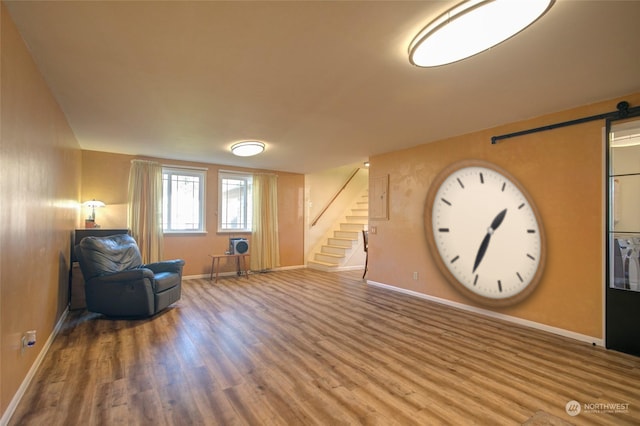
1:36
